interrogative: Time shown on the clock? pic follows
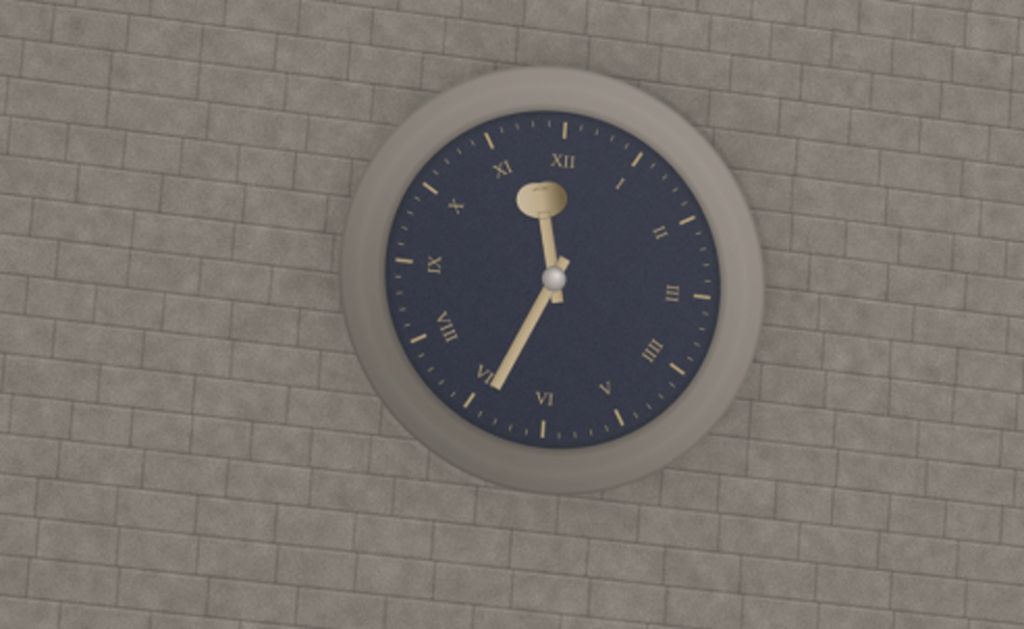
11:34
